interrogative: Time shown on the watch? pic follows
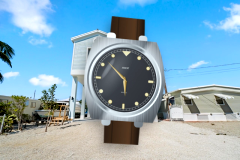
5:52
